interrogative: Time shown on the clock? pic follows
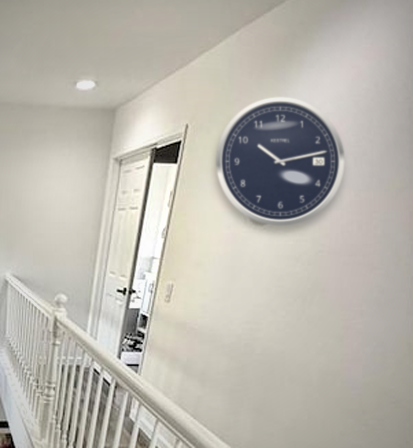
10:13
